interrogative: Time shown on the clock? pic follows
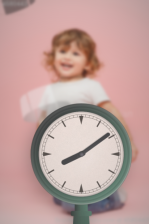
8:09
